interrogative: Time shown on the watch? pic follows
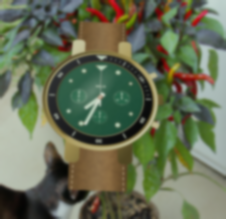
7:34
